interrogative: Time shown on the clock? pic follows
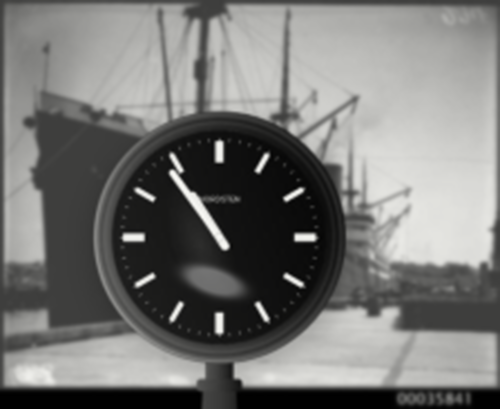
10:54
